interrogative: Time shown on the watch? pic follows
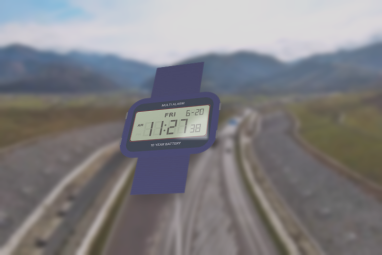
11:27:38
